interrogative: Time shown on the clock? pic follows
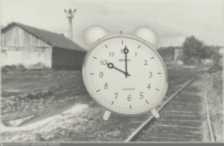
10:01
